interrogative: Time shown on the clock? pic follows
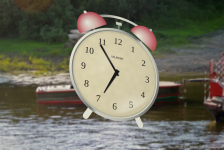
6:54
